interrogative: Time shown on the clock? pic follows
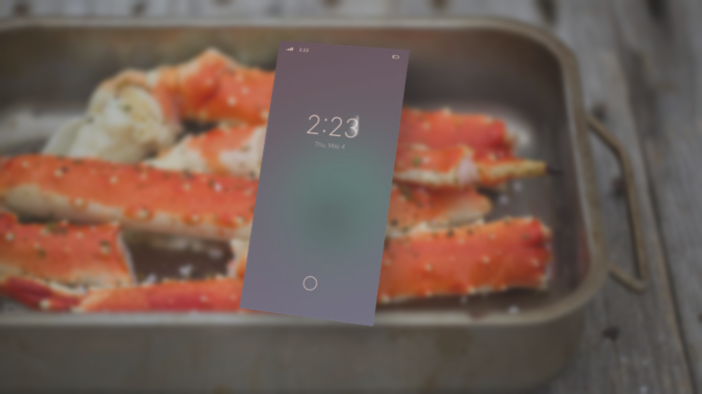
2:23
